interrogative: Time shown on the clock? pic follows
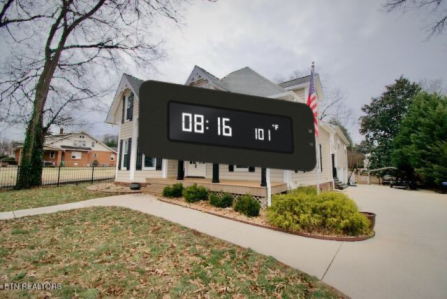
8:16
